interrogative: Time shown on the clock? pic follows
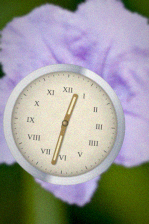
12:32
